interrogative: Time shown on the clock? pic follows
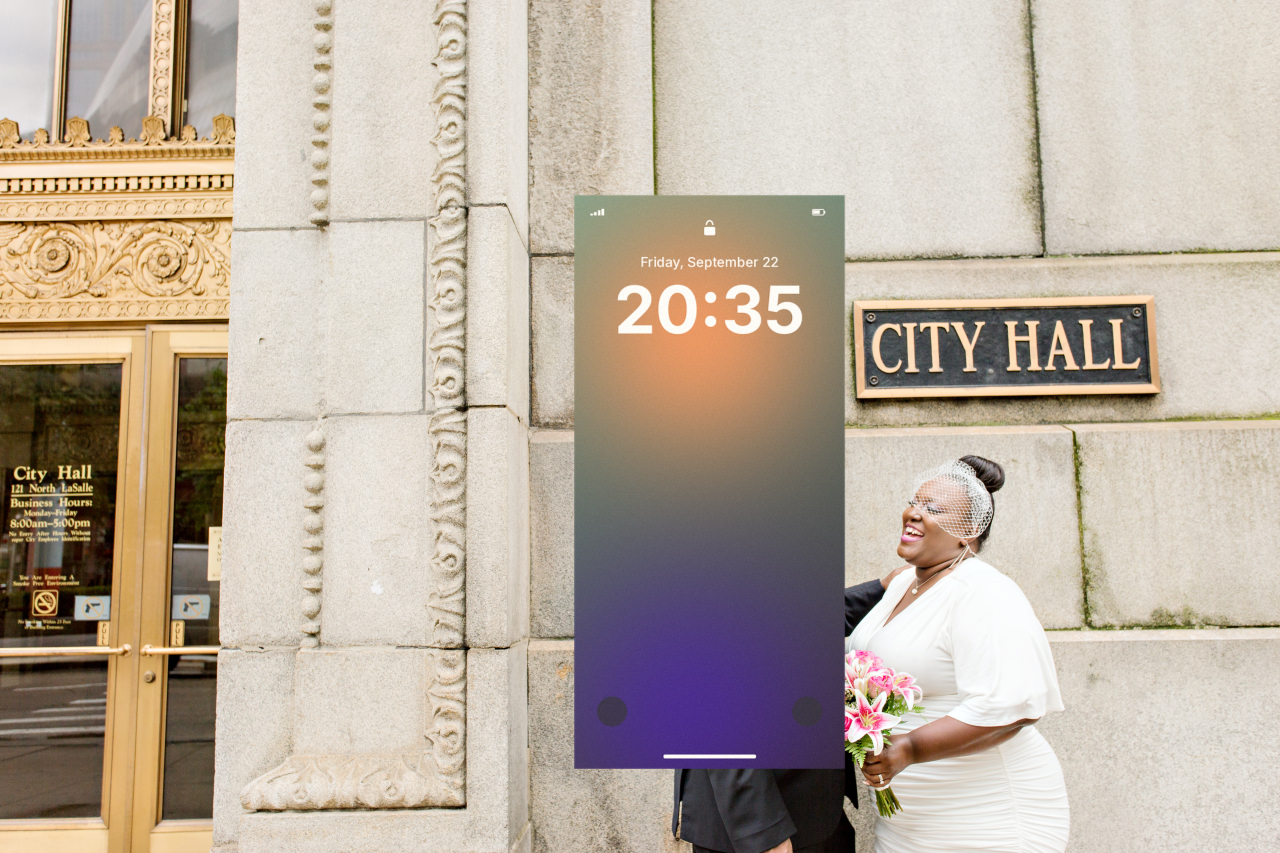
20:35
